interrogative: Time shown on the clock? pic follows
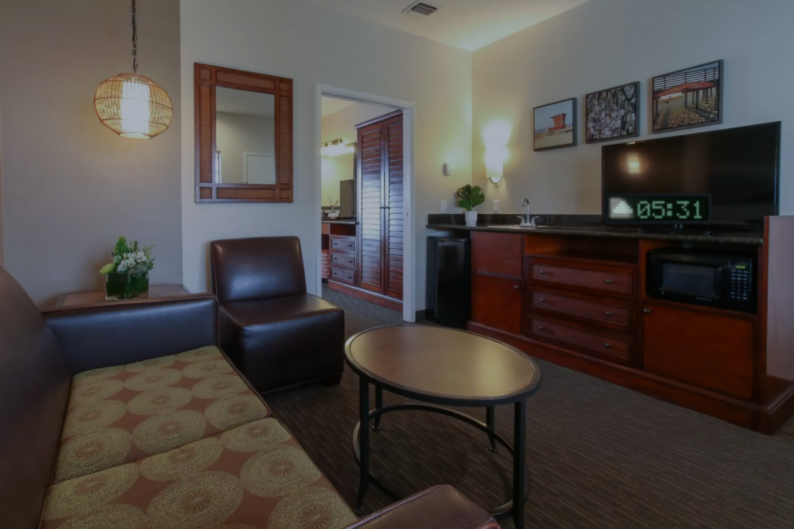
5:31
